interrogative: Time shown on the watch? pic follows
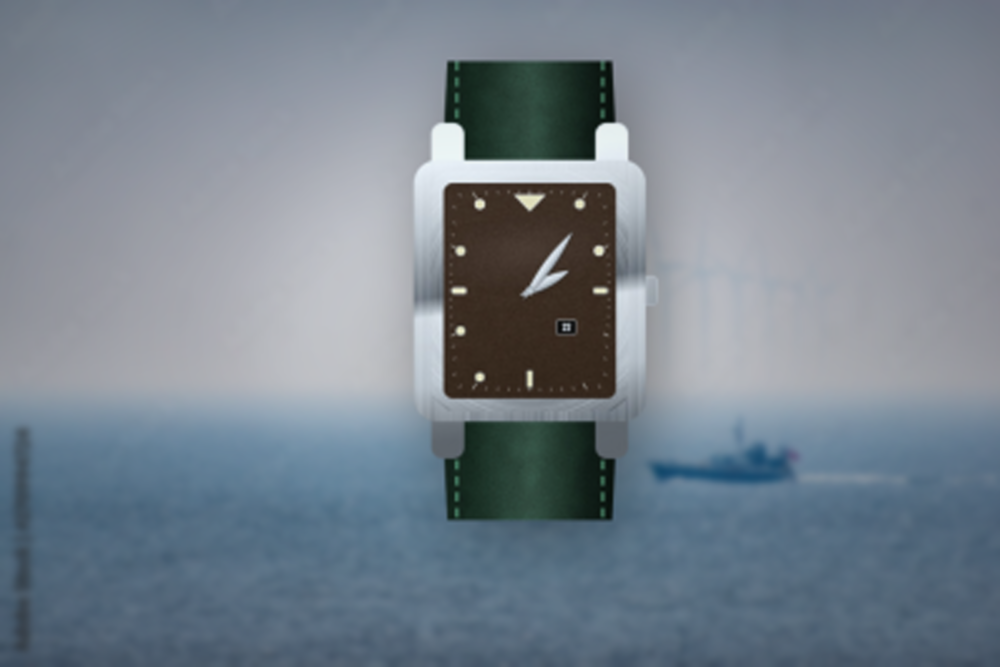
2:06
